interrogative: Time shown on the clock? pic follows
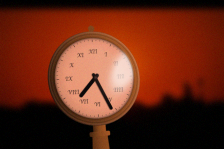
7:26
